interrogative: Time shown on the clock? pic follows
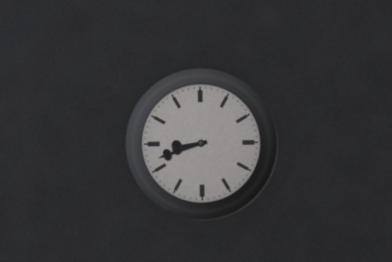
8:42
